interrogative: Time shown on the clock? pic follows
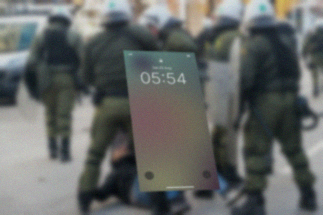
5:54
